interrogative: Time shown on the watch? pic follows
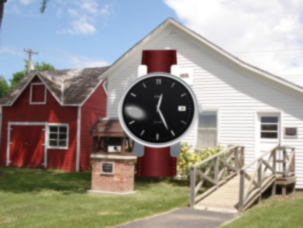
12:26
